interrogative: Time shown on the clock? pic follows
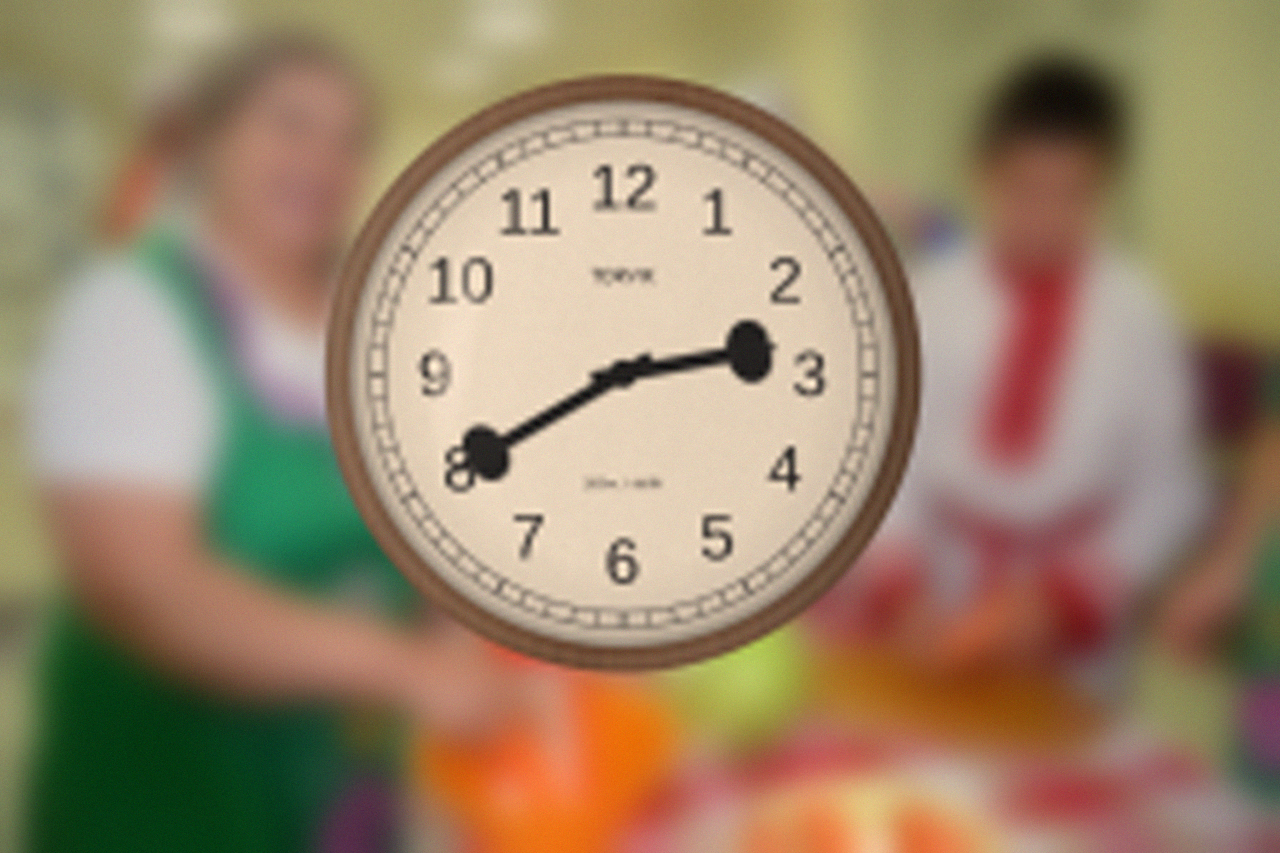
2:40
